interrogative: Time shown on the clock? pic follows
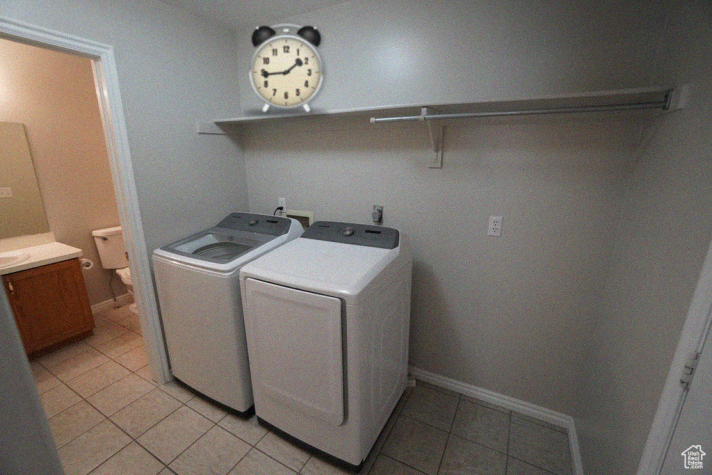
1:44
